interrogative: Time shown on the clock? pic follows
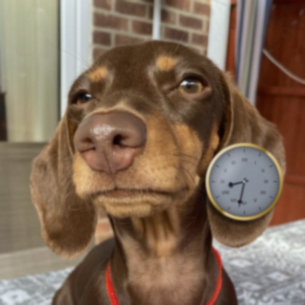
8:32
